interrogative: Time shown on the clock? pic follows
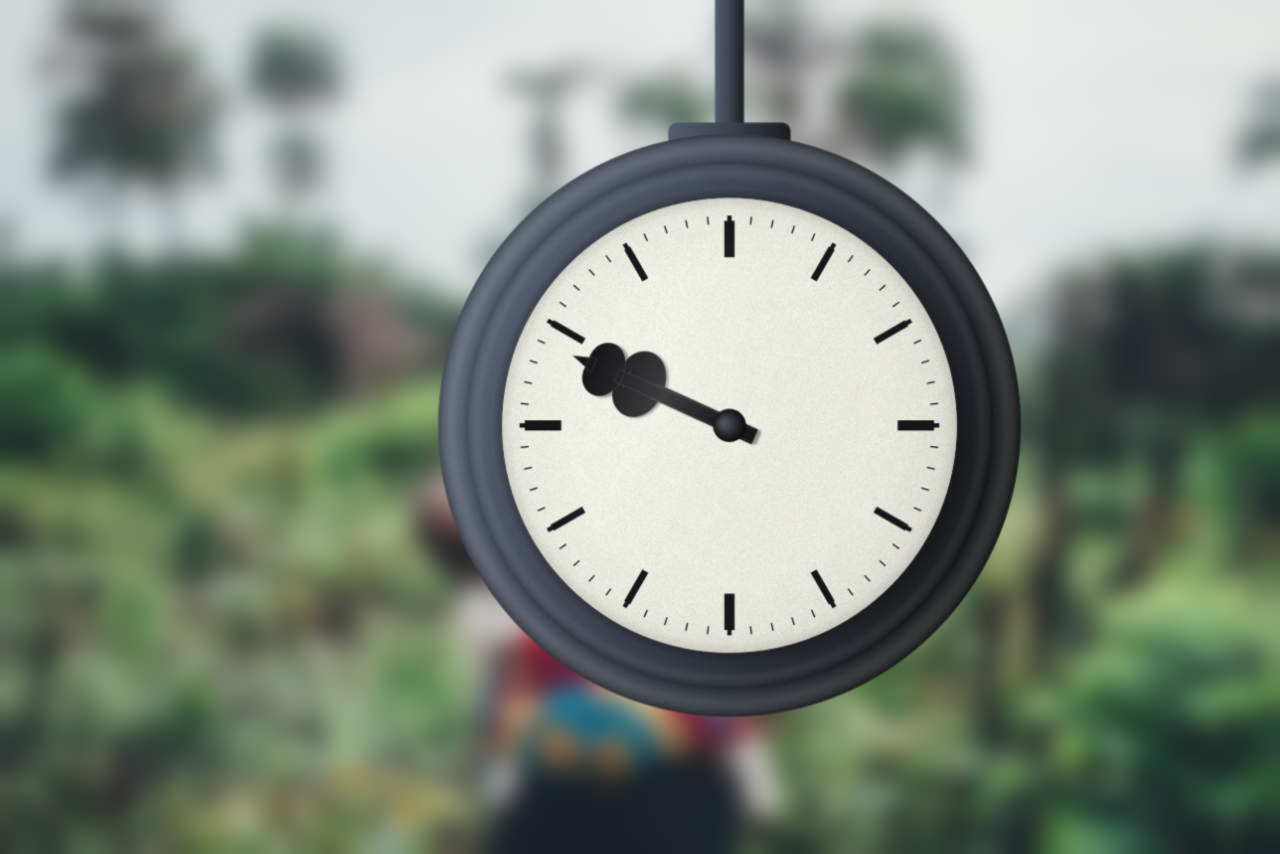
9:49
